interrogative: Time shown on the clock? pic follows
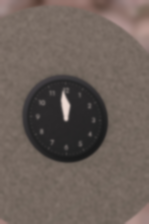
11:59
